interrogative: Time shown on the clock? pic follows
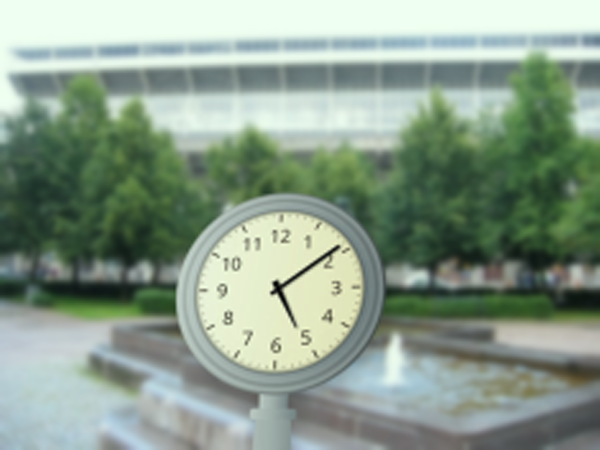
5:09
